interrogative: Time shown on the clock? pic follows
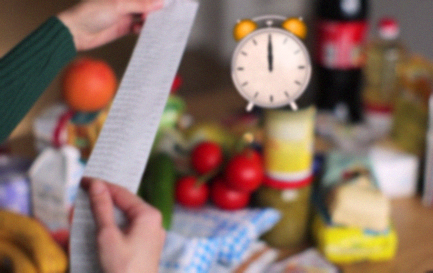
12:00
